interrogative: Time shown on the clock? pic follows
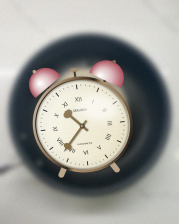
10:37
